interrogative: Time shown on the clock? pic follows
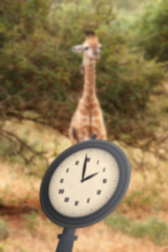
1:59
